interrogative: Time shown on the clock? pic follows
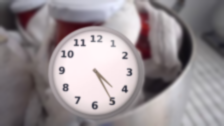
4:25
